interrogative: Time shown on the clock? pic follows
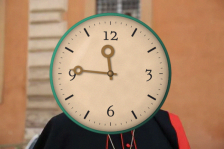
11:46
